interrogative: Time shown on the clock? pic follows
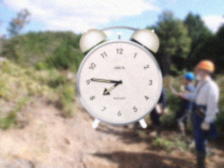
7:46
